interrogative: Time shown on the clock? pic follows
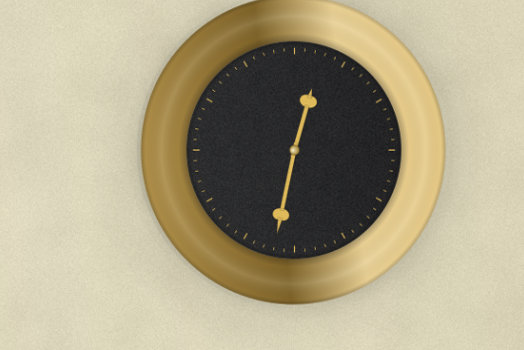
12:32
